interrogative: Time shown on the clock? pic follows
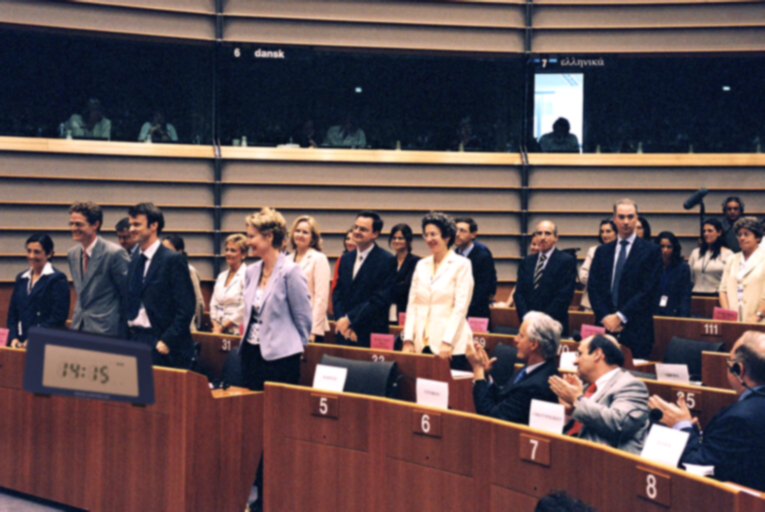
14:15
